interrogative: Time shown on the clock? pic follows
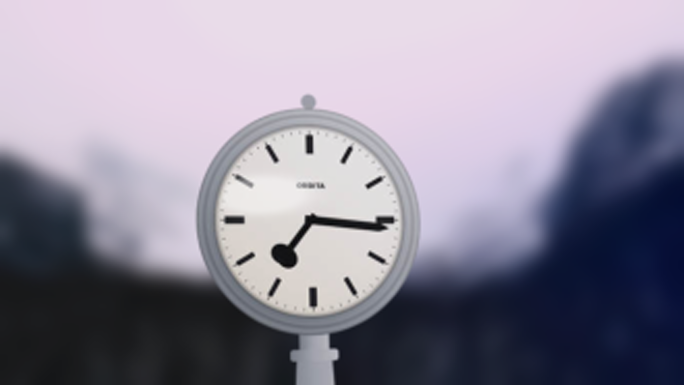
7:16
